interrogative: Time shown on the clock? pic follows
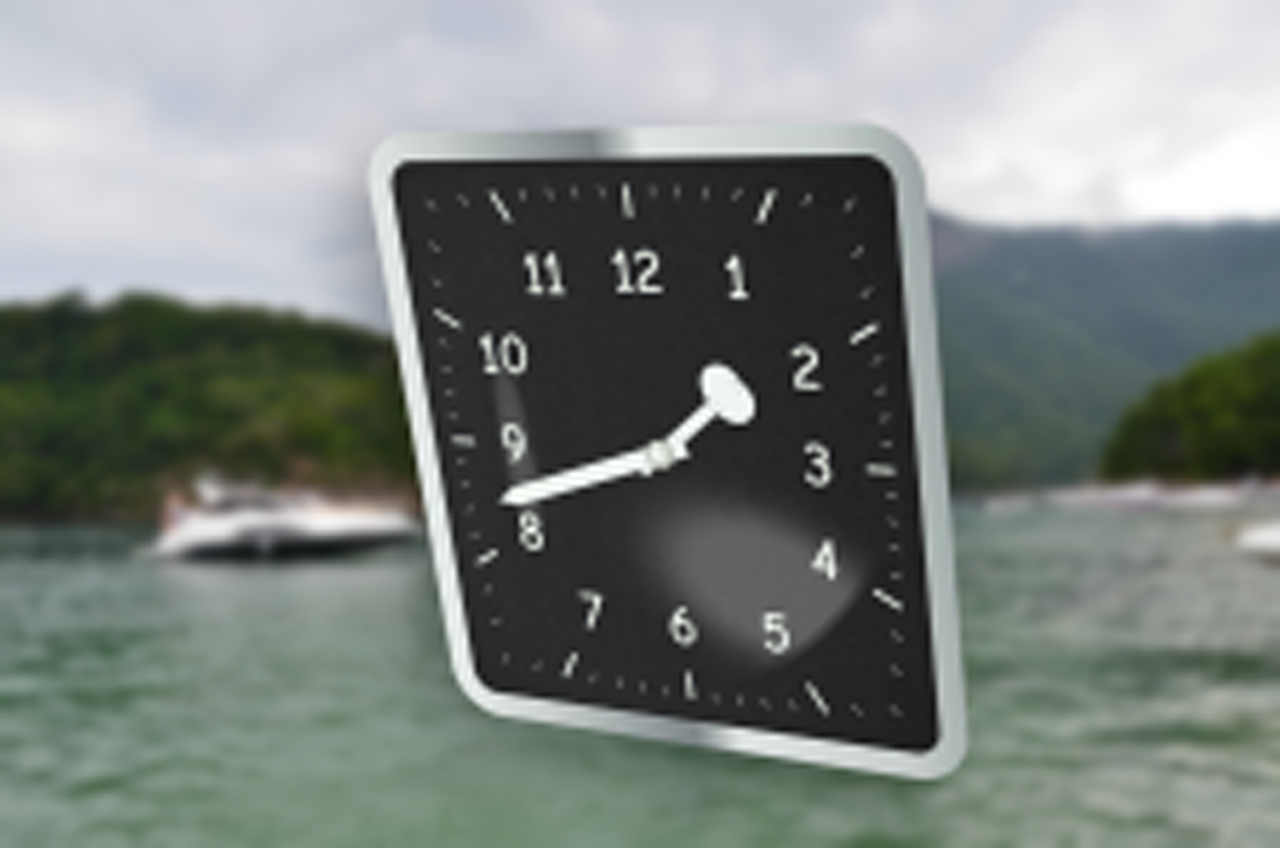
1:42
